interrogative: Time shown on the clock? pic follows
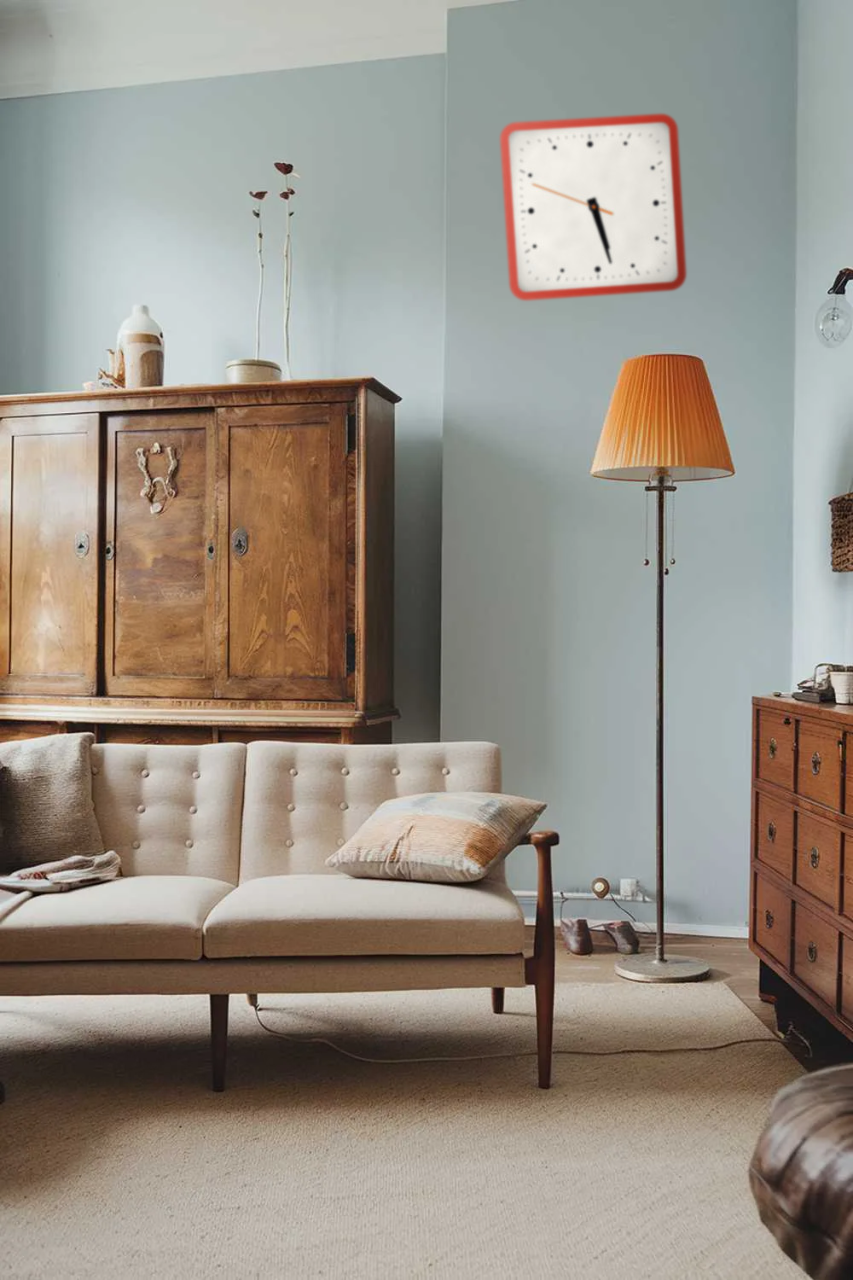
5:27:49
